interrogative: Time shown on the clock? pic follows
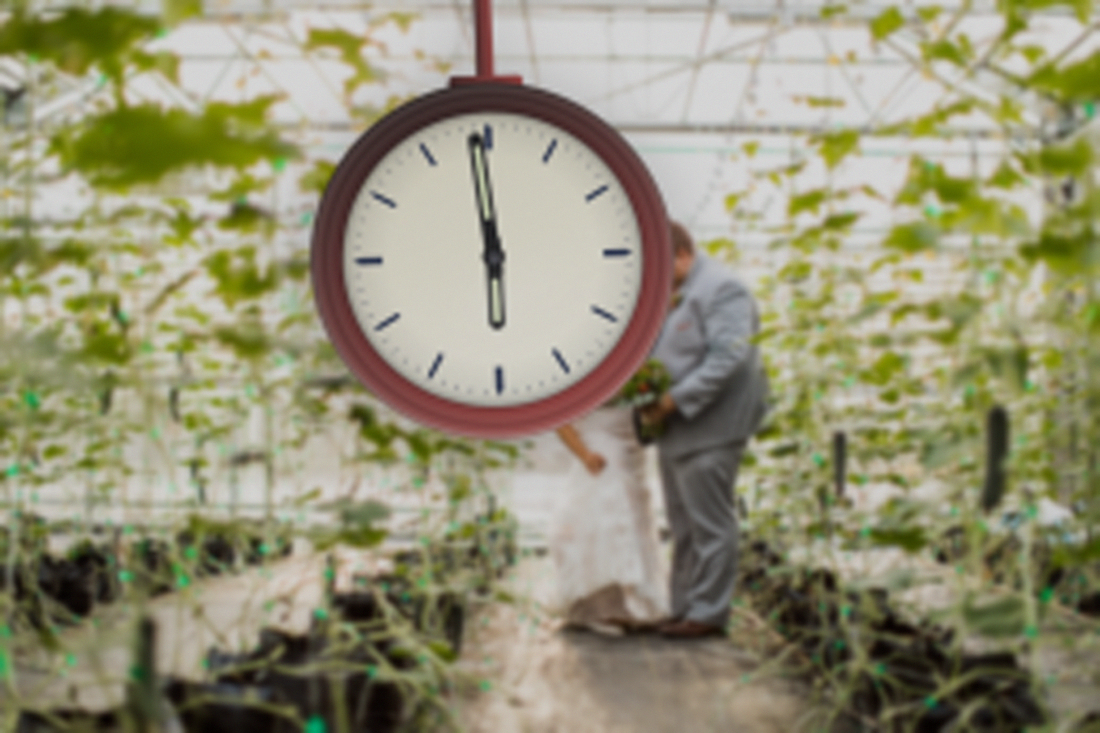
5:59
